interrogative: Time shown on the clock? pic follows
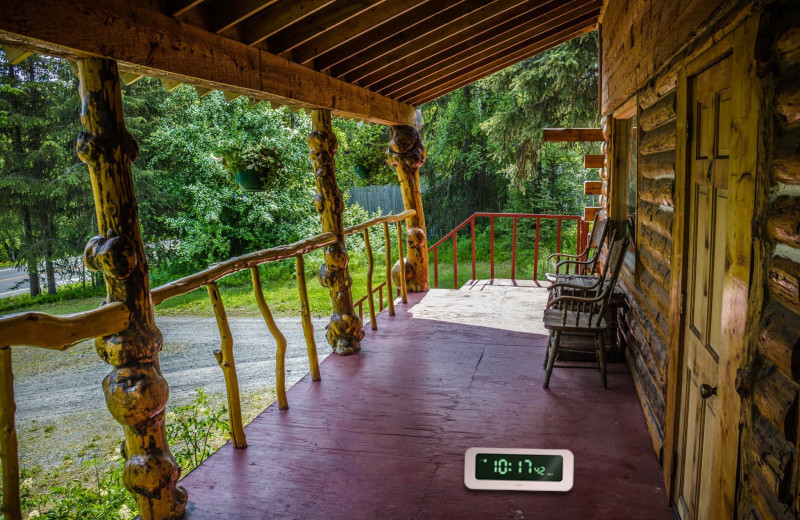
10:17:42
